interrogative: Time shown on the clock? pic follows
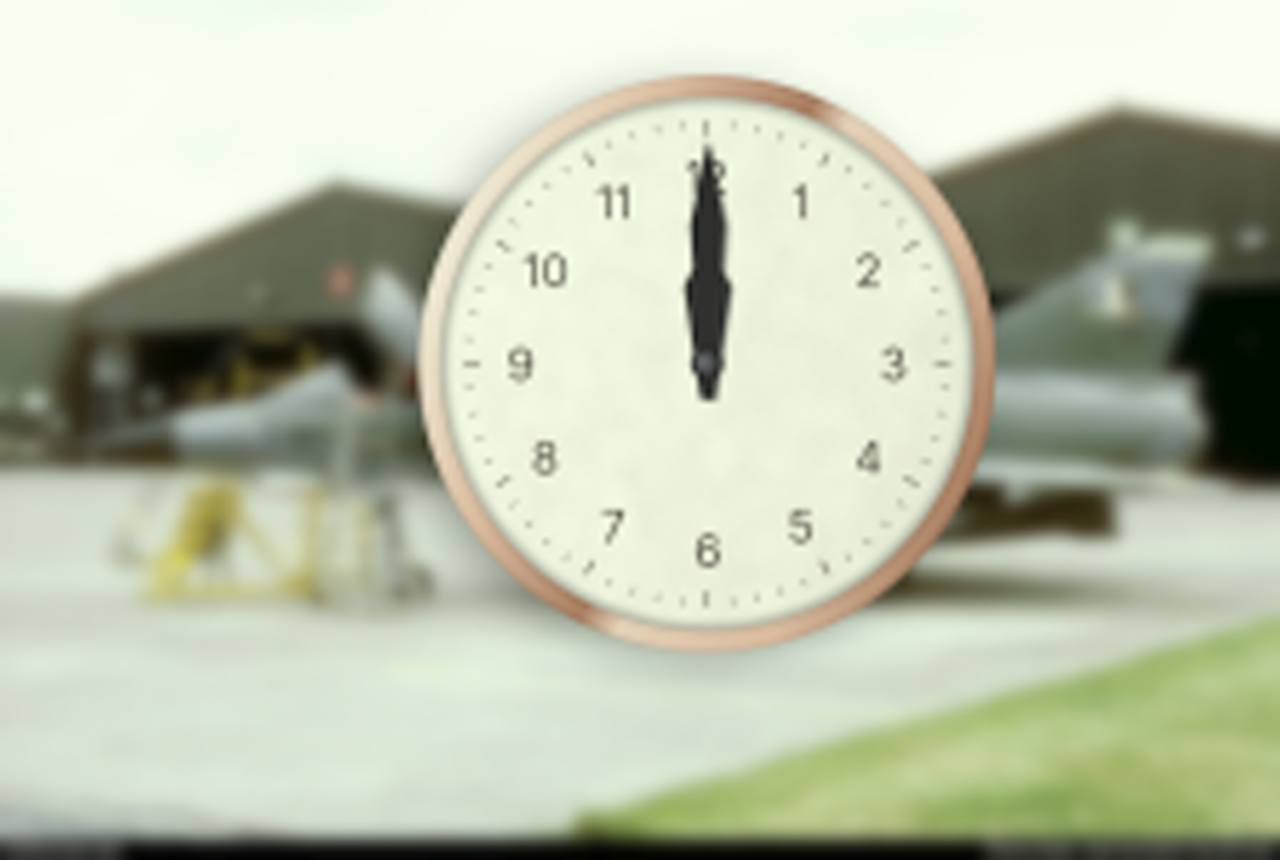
12:00
